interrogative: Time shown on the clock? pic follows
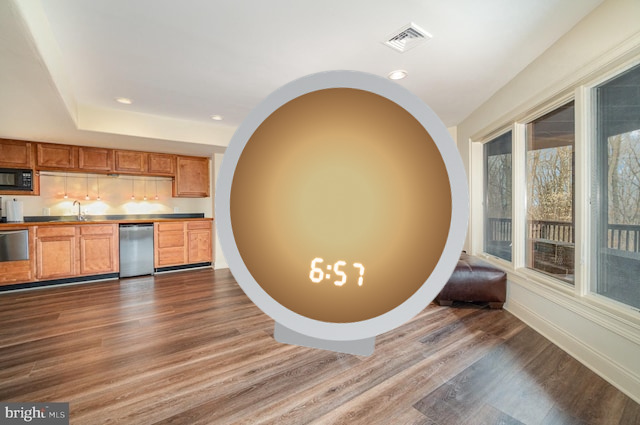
6:57
